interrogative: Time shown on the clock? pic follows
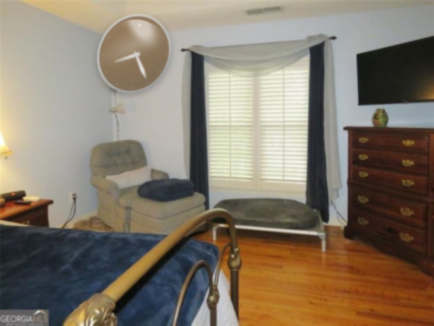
8:25
